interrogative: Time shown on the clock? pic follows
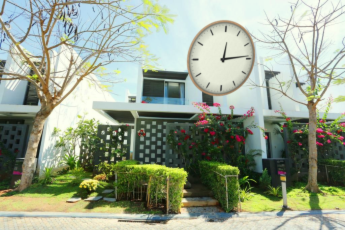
12:14
